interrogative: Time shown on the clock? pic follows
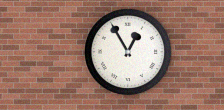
12:55
